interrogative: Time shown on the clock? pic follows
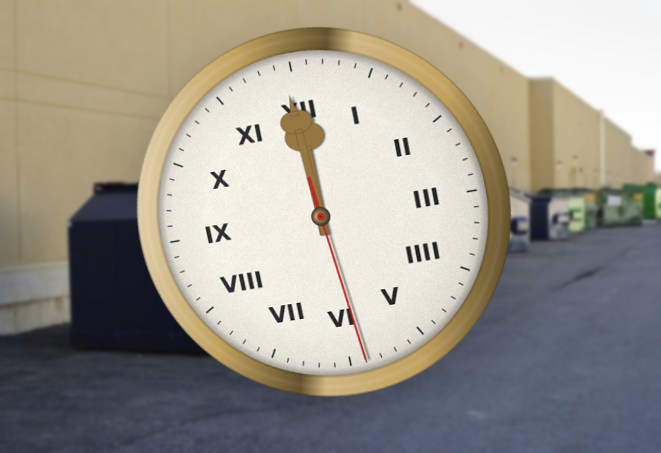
11:59:29
